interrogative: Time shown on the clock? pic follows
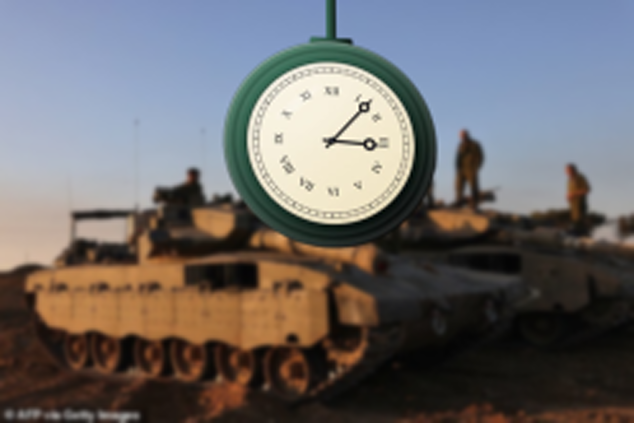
3:07
